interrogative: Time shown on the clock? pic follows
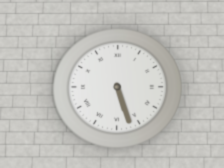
5:27
